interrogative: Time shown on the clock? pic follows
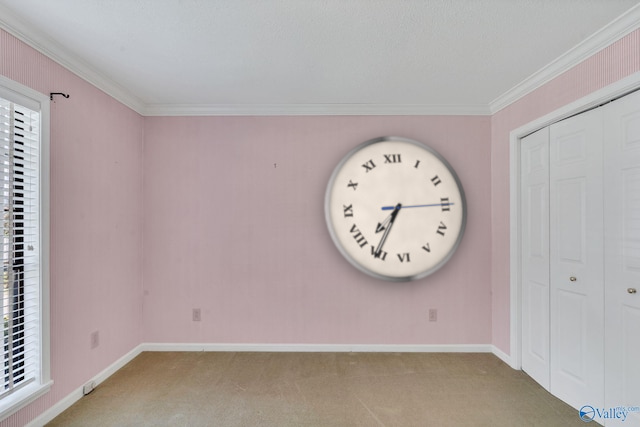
7:35:15
